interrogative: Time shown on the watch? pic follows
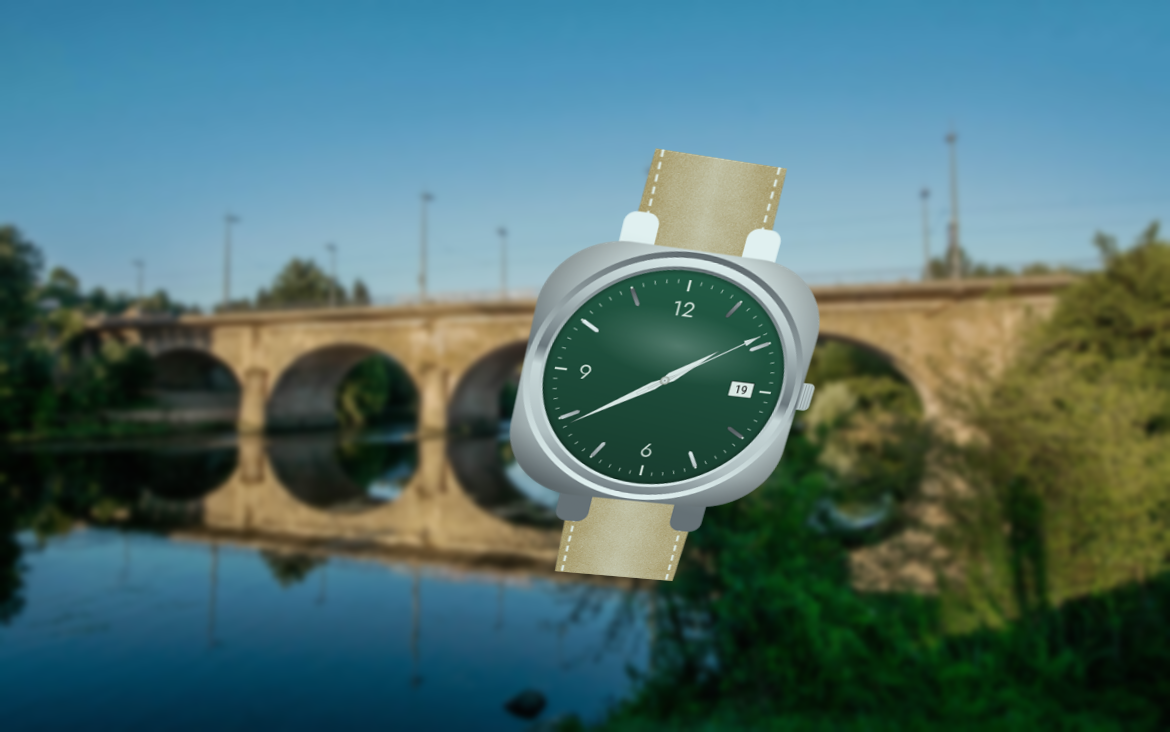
1:39:09
